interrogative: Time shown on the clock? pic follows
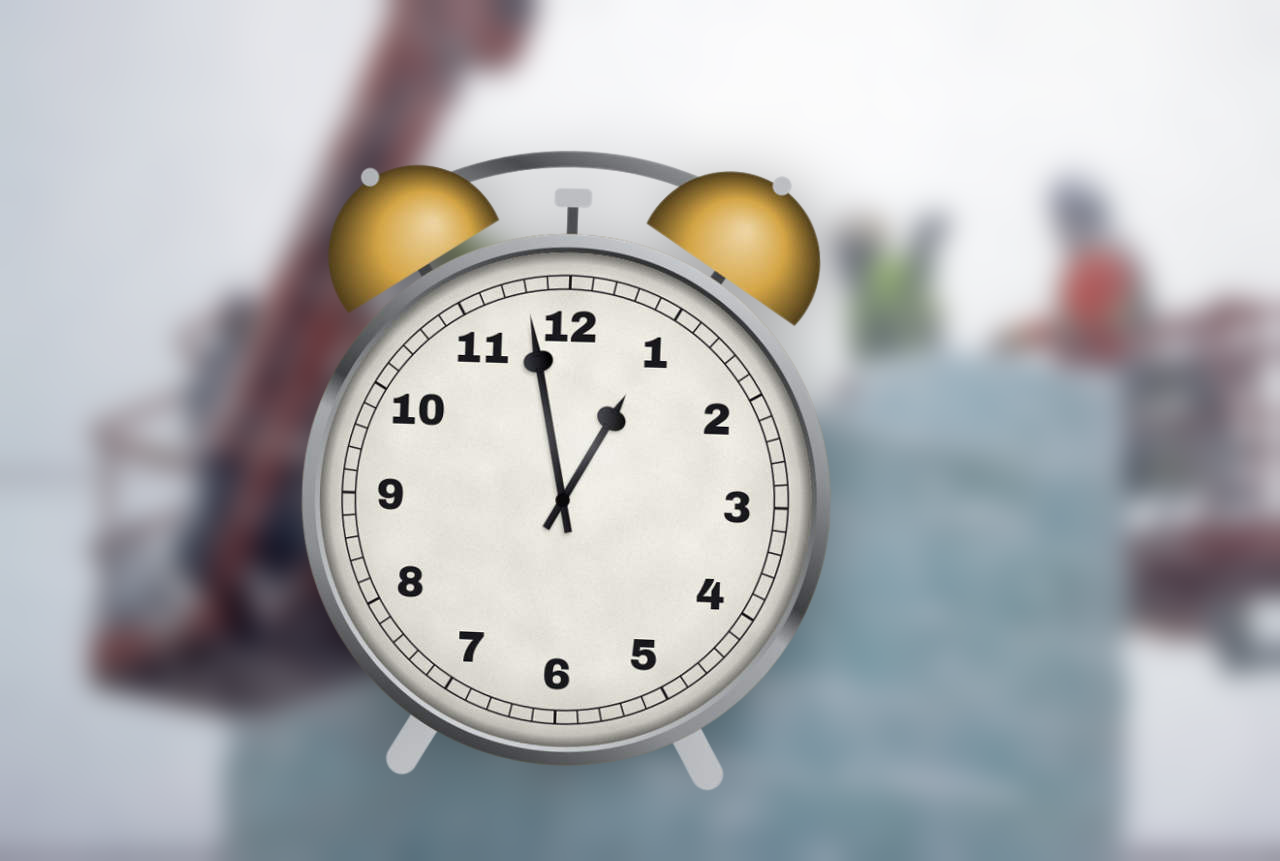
12:58
